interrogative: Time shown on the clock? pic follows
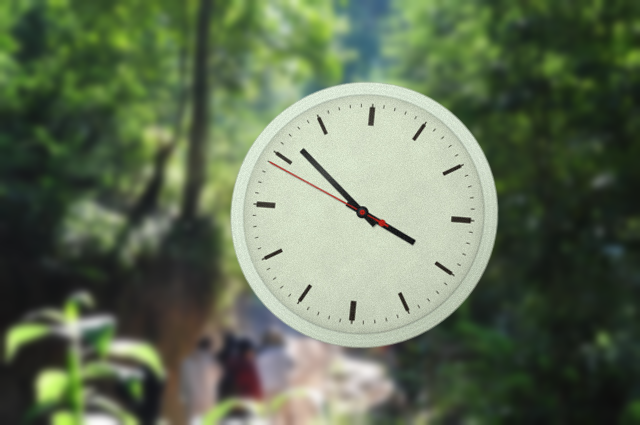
3:51:49
